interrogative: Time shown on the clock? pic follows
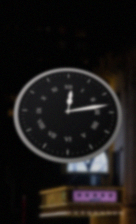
12:13
